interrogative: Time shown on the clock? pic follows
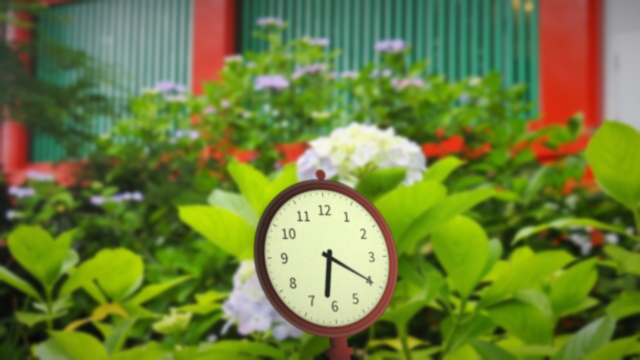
6:20
